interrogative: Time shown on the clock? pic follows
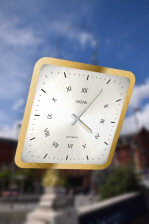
4:05
